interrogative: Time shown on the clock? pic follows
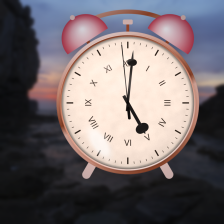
5:00:59
